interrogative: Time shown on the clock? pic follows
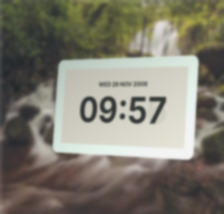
9:57
